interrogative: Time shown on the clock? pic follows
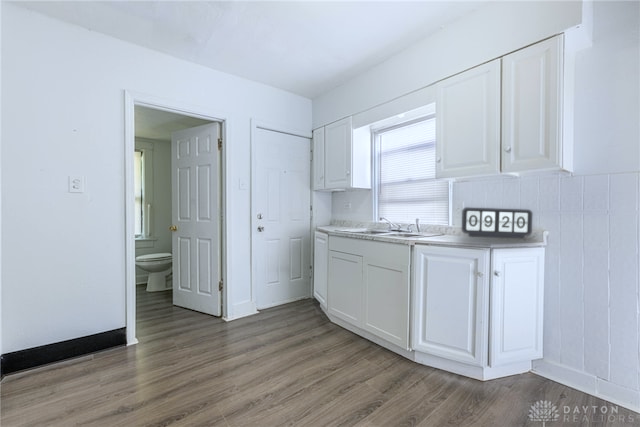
9:20
